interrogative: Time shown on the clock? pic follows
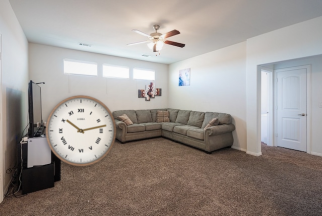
10:13
